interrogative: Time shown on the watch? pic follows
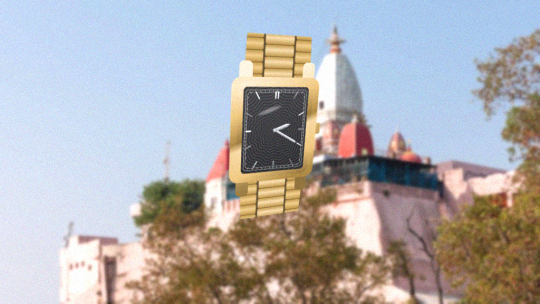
2:20
